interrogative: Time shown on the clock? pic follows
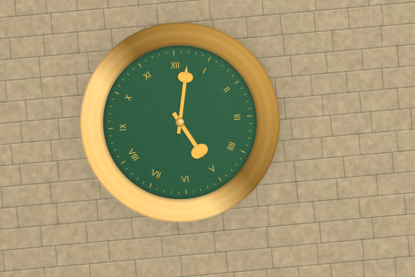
5:02
